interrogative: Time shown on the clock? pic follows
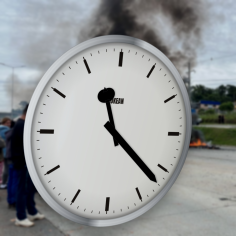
11:22
